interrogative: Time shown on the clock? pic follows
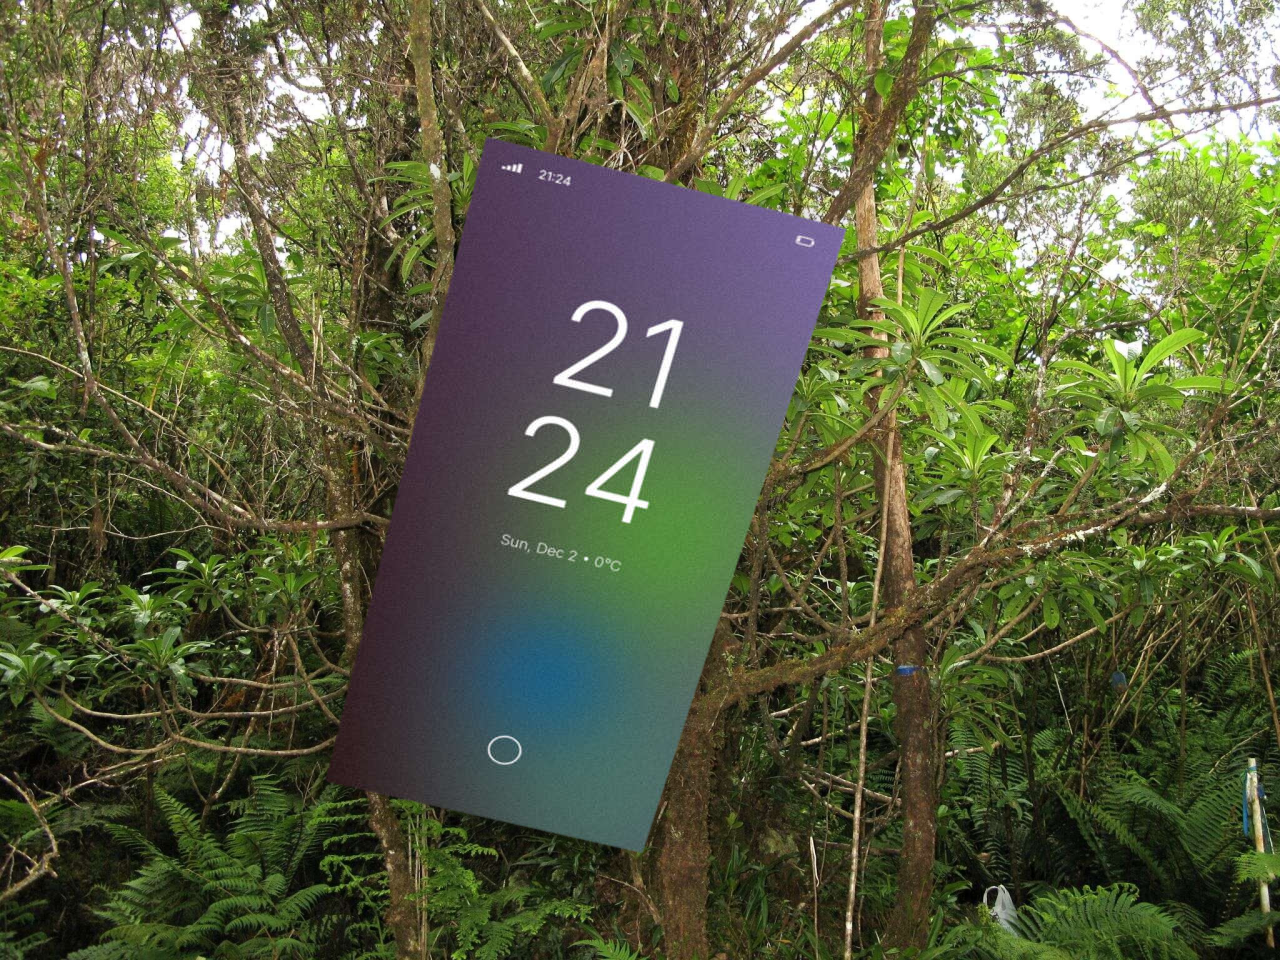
21:24
